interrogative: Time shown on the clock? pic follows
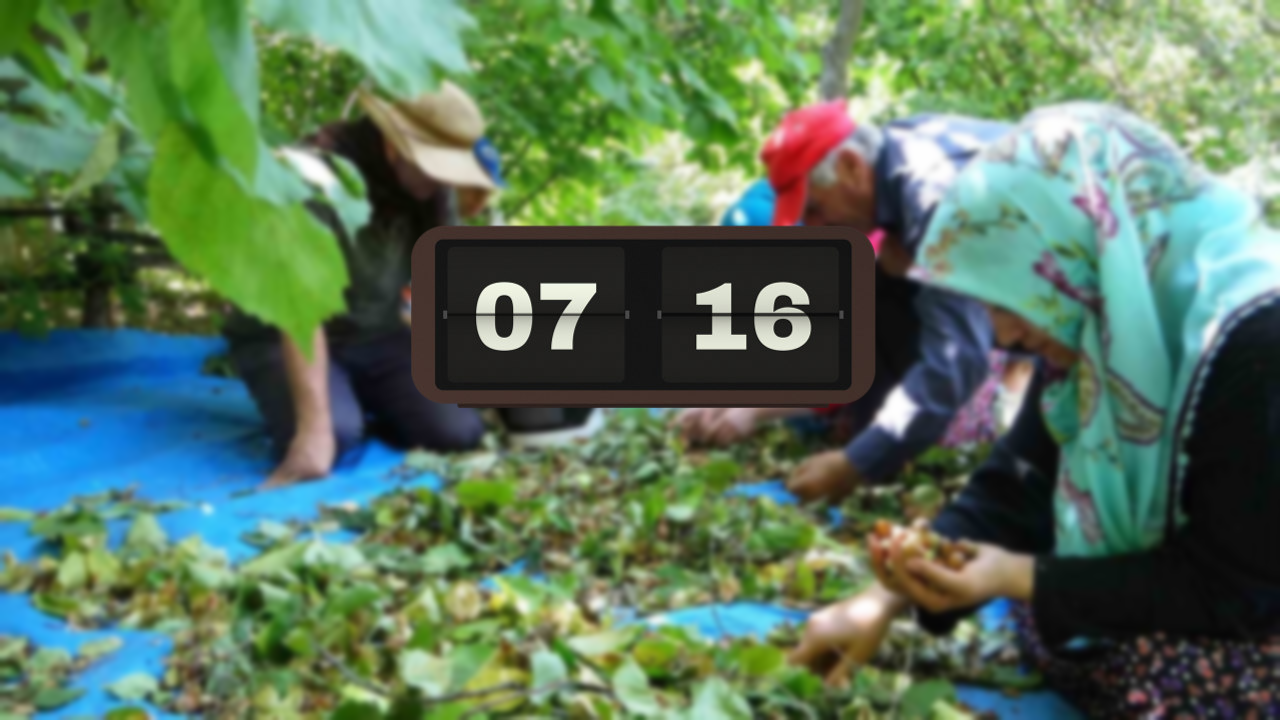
7:16
